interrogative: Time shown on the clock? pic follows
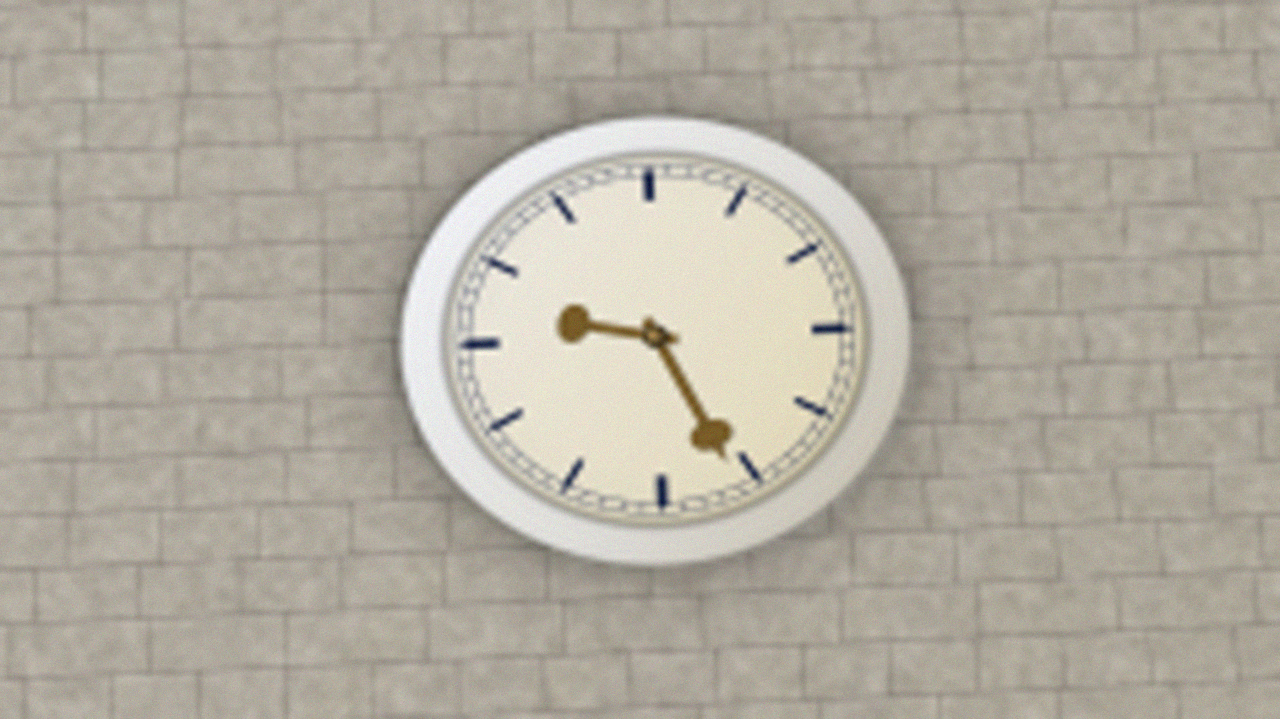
9:26
